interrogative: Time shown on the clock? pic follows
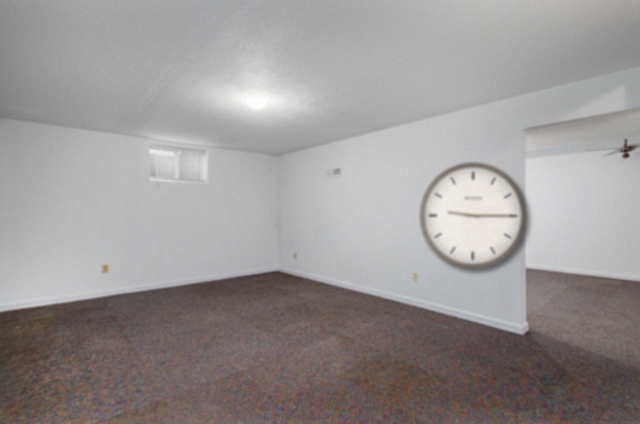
9:15
